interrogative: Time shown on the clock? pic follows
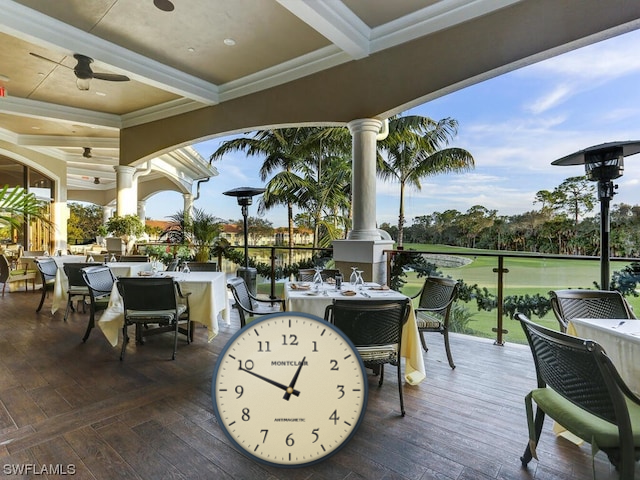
12:49
